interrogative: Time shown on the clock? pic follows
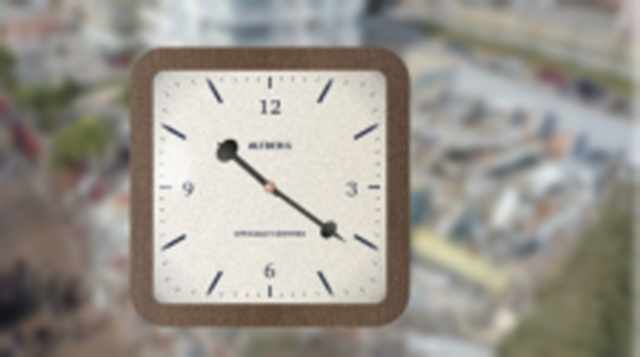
10:21
